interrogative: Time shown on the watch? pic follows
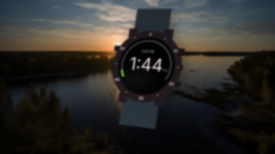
1:44
